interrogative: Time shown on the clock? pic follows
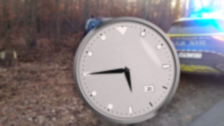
5:45
